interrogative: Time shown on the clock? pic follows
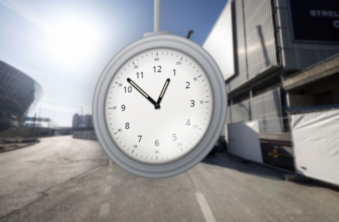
12:52
